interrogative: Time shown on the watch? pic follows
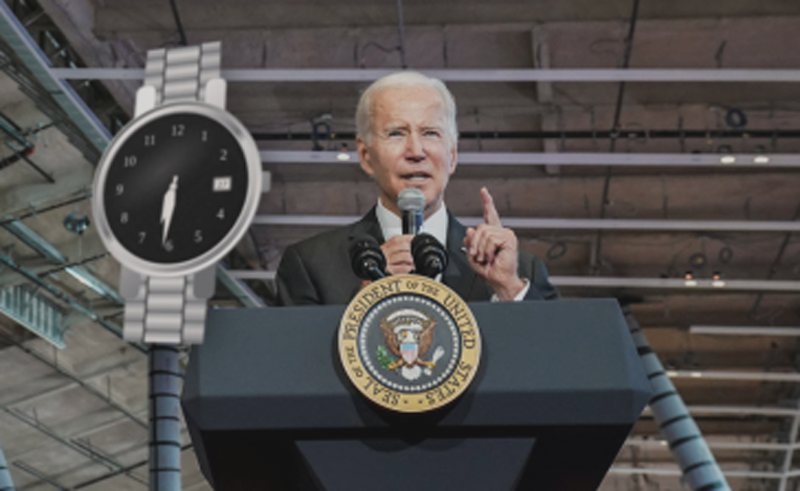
6:31
